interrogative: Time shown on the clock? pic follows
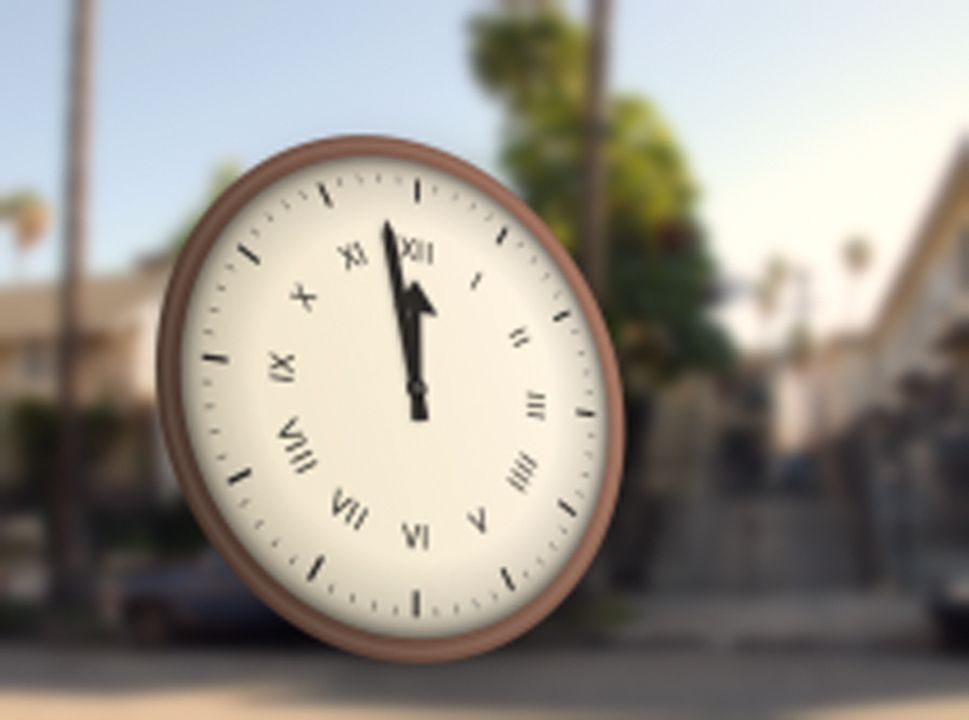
11:58
